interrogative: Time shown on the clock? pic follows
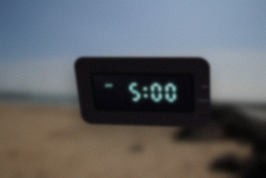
5:00
